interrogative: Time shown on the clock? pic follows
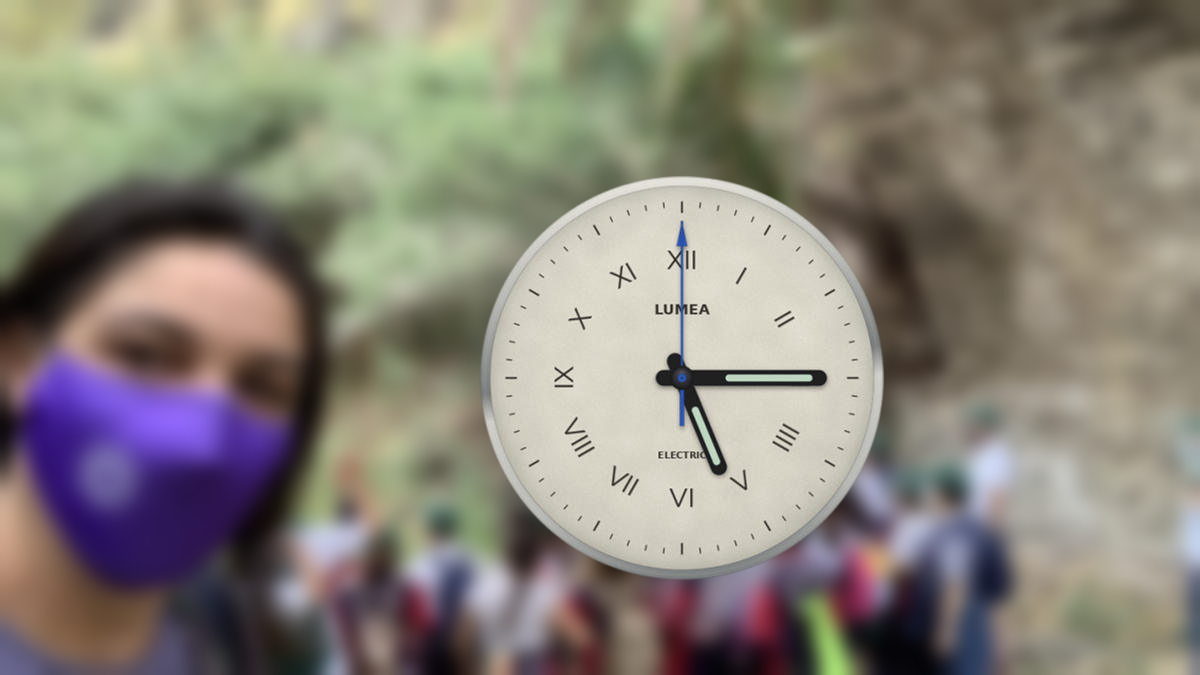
5:15:00
